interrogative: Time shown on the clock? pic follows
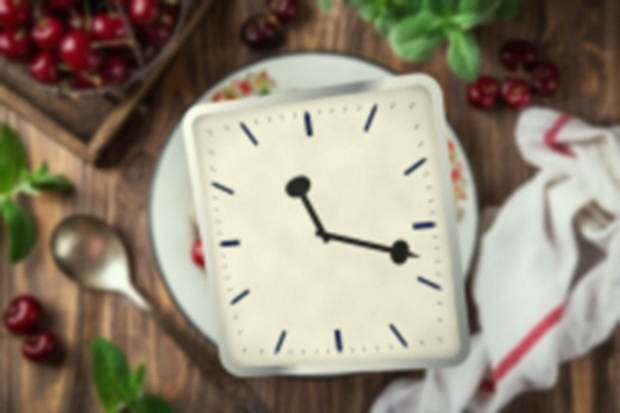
11:18
